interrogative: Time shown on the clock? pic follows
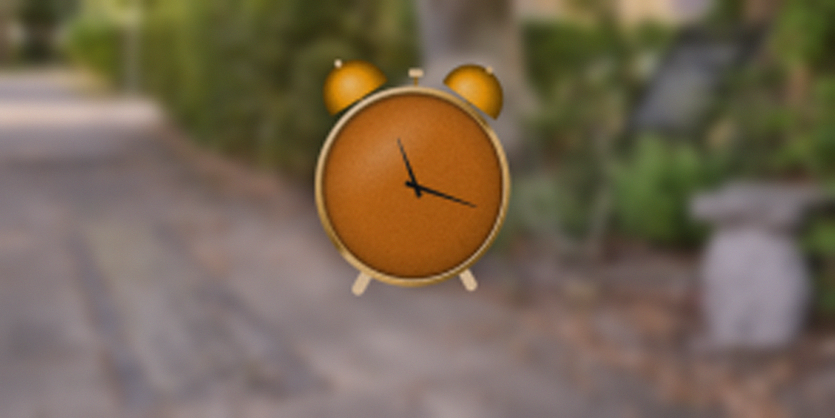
11:18
